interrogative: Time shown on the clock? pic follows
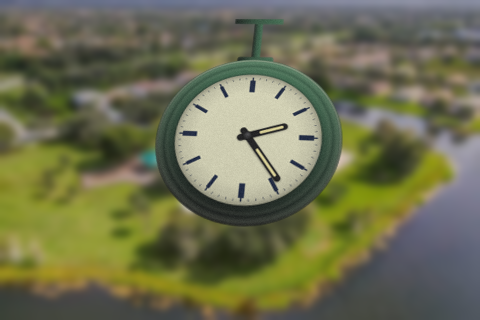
2:24
